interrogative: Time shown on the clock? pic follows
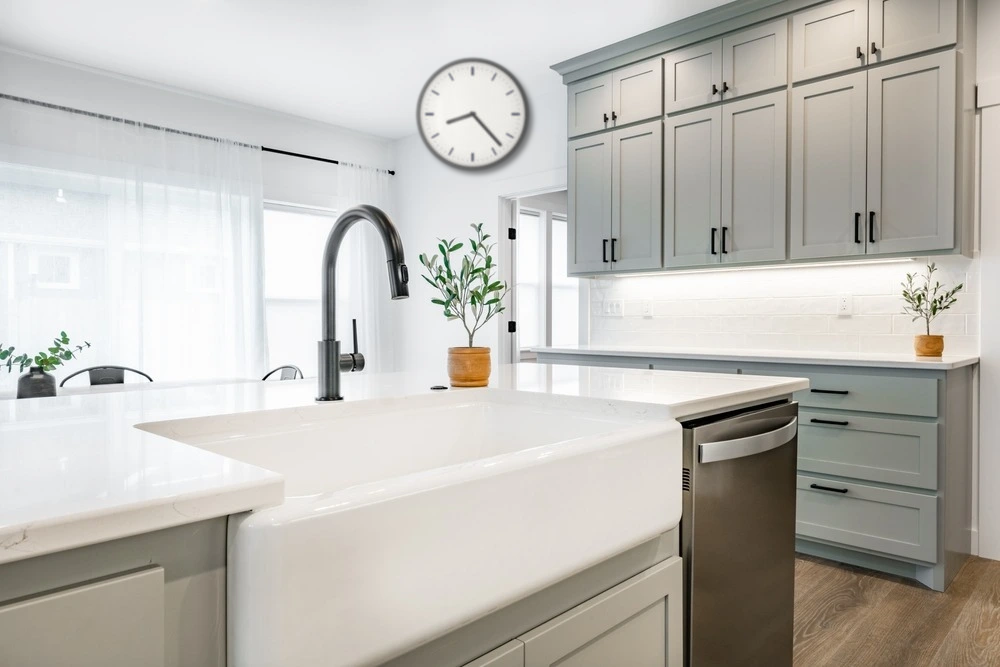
8:23
